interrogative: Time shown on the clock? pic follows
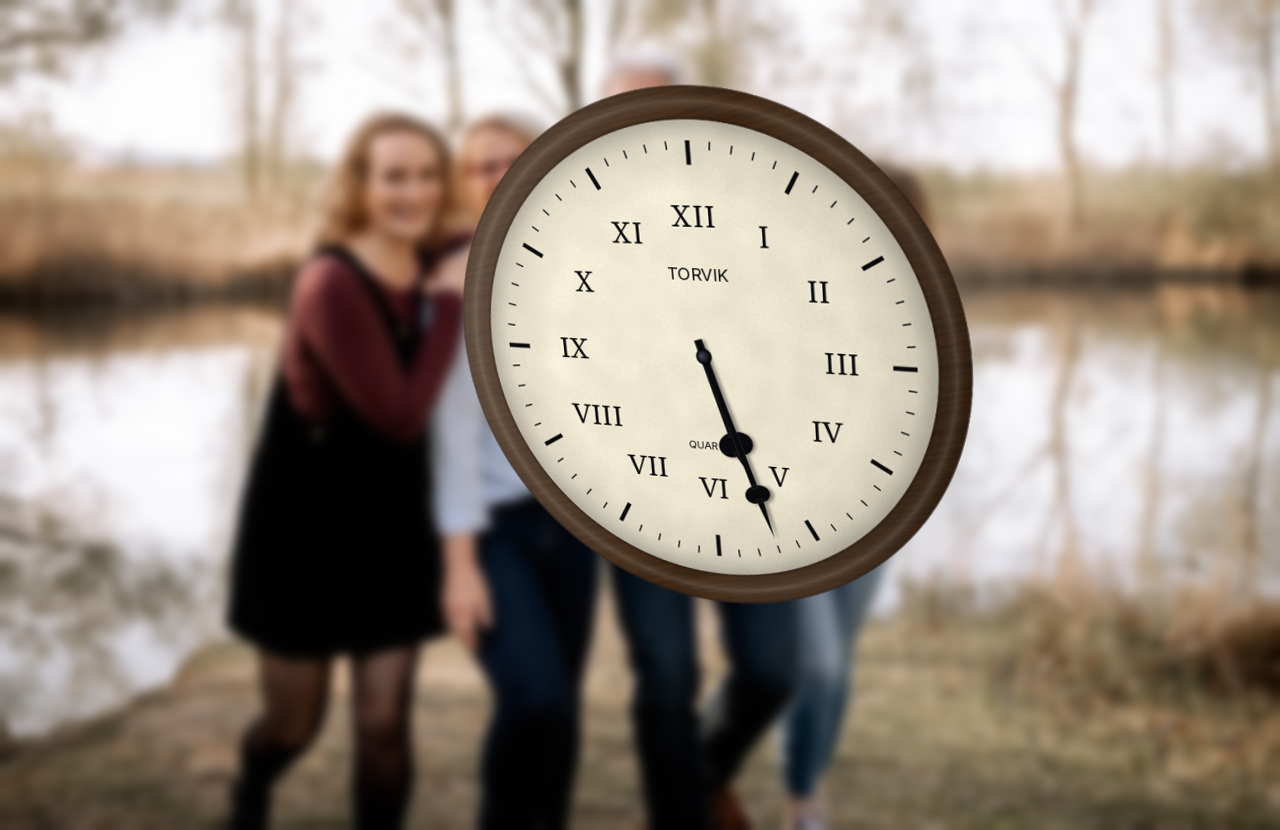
5:27
